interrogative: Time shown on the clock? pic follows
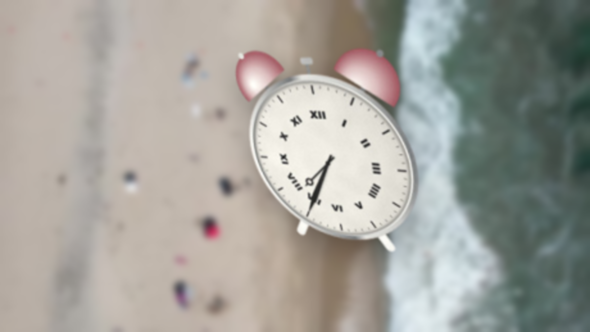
7:35
